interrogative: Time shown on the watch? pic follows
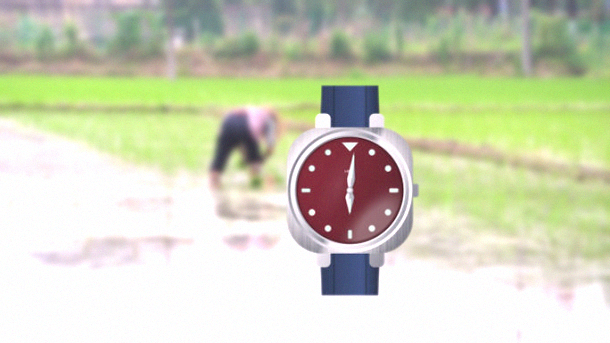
6:01
